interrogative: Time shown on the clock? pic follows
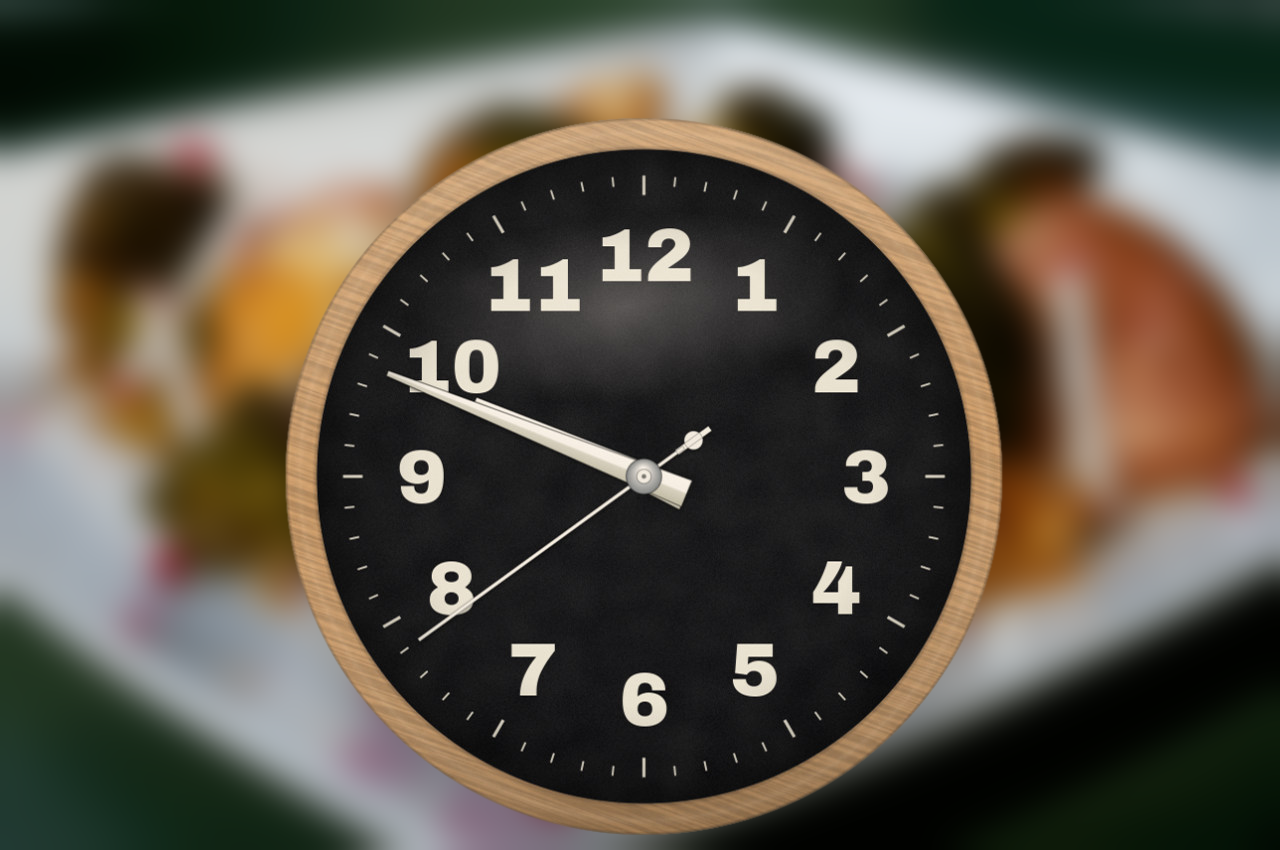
9:48:39
